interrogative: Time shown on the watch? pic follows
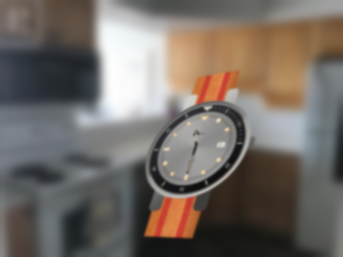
11:30
